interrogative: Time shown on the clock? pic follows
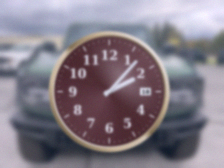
2:07
